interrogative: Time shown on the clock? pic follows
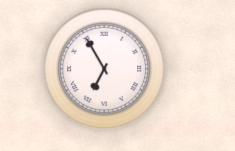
6:55
